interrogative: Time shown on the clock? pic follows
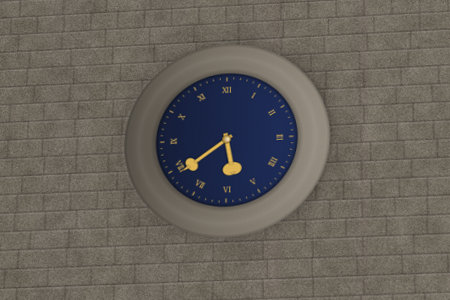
5:39
